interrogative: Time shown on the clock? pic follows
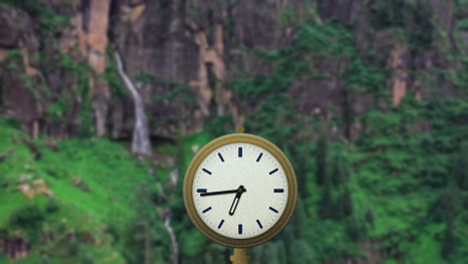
6:44
